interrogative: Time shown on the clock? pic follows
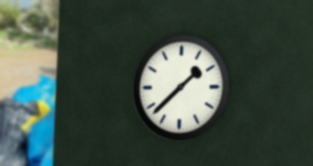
1:38
